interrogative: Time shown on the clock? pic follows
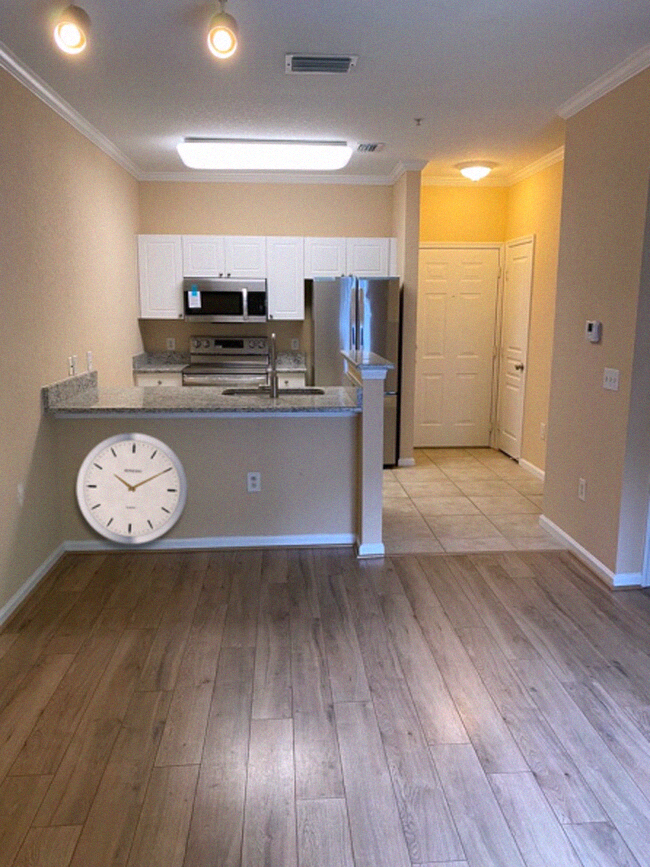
10:10
